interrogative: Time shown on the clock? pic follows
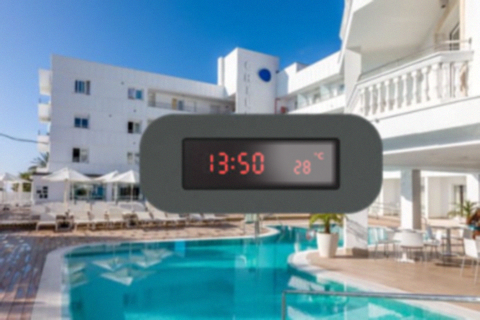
13:50
